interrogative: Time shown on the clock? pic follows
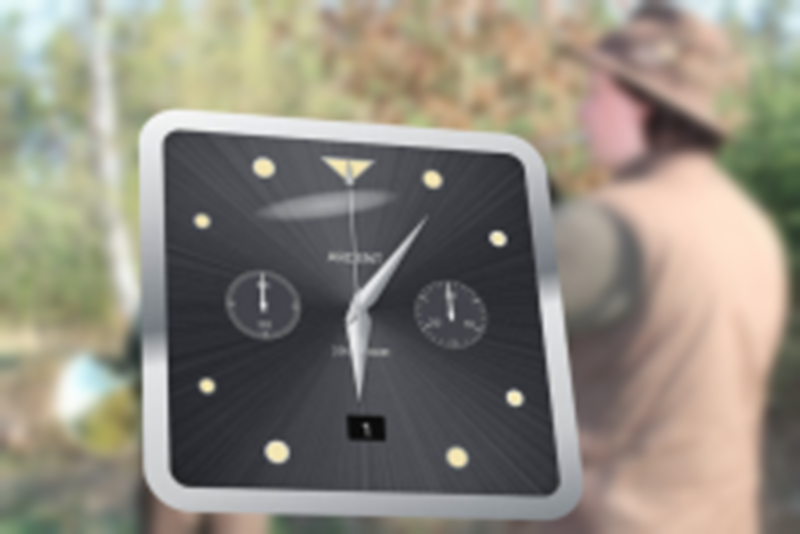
6:06
